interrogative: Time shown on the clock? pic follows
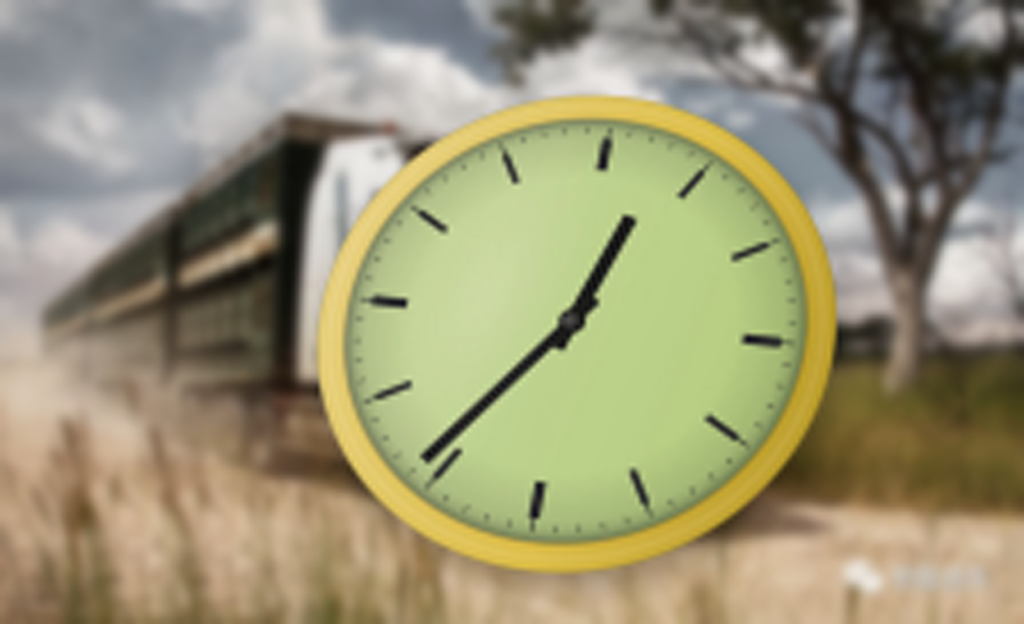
12:36
